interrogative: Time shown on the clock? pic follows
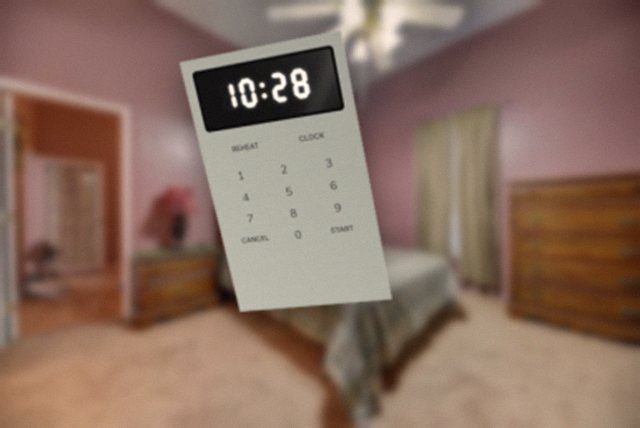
10:28
